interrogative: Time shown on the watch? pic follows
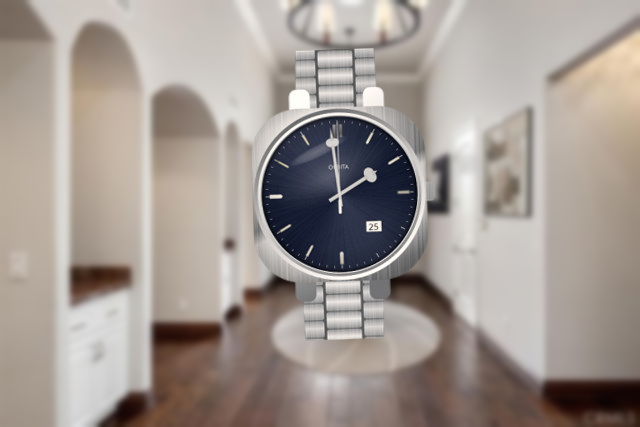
1:59:00
